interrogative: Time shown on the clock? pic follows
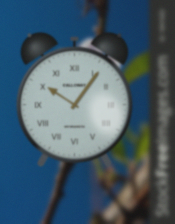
10:06
